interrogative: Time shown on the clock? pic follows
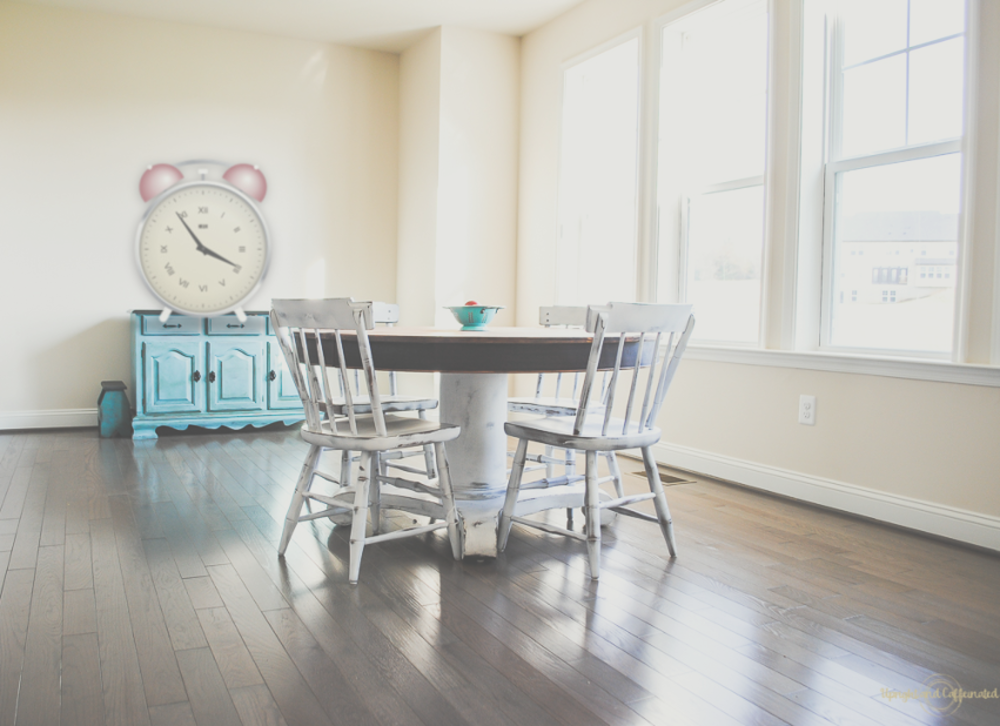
3:54
